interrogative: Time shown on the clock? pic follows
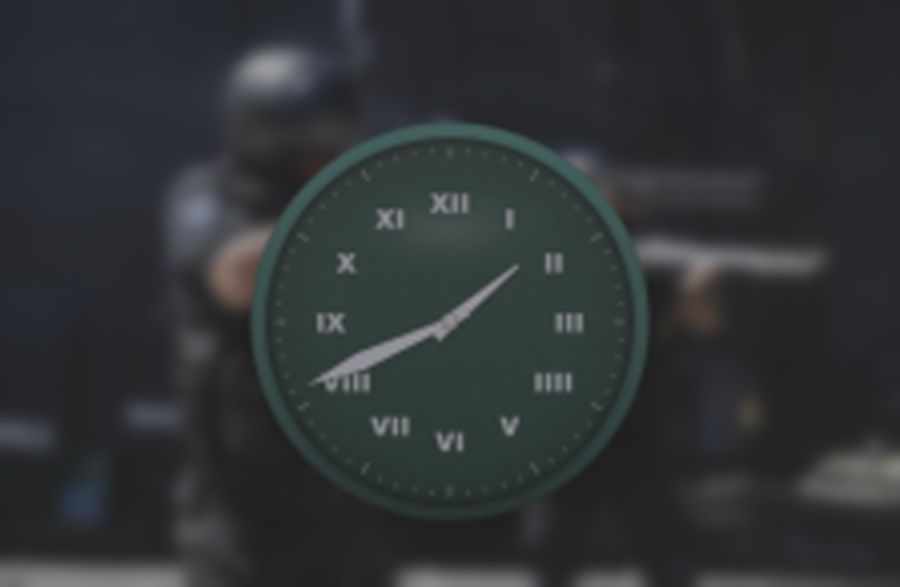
1:41
